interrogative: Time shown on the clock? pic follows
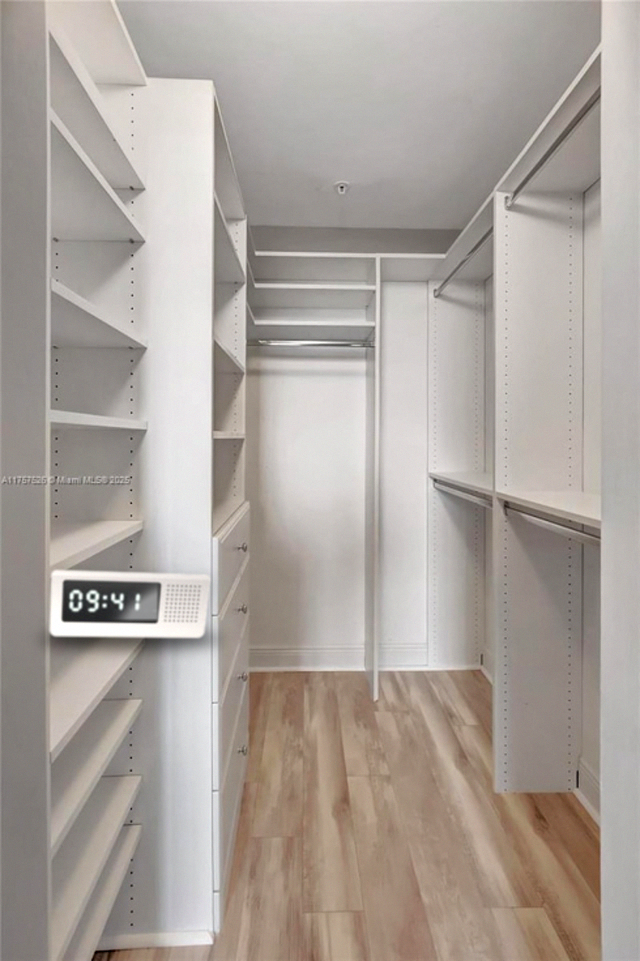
9:41
